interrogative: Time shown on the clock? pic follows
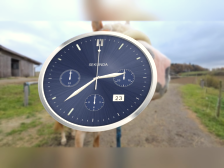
2:38
